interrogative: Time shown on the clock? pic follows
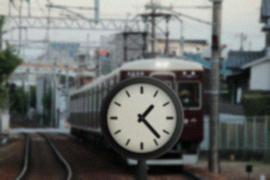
1:23
